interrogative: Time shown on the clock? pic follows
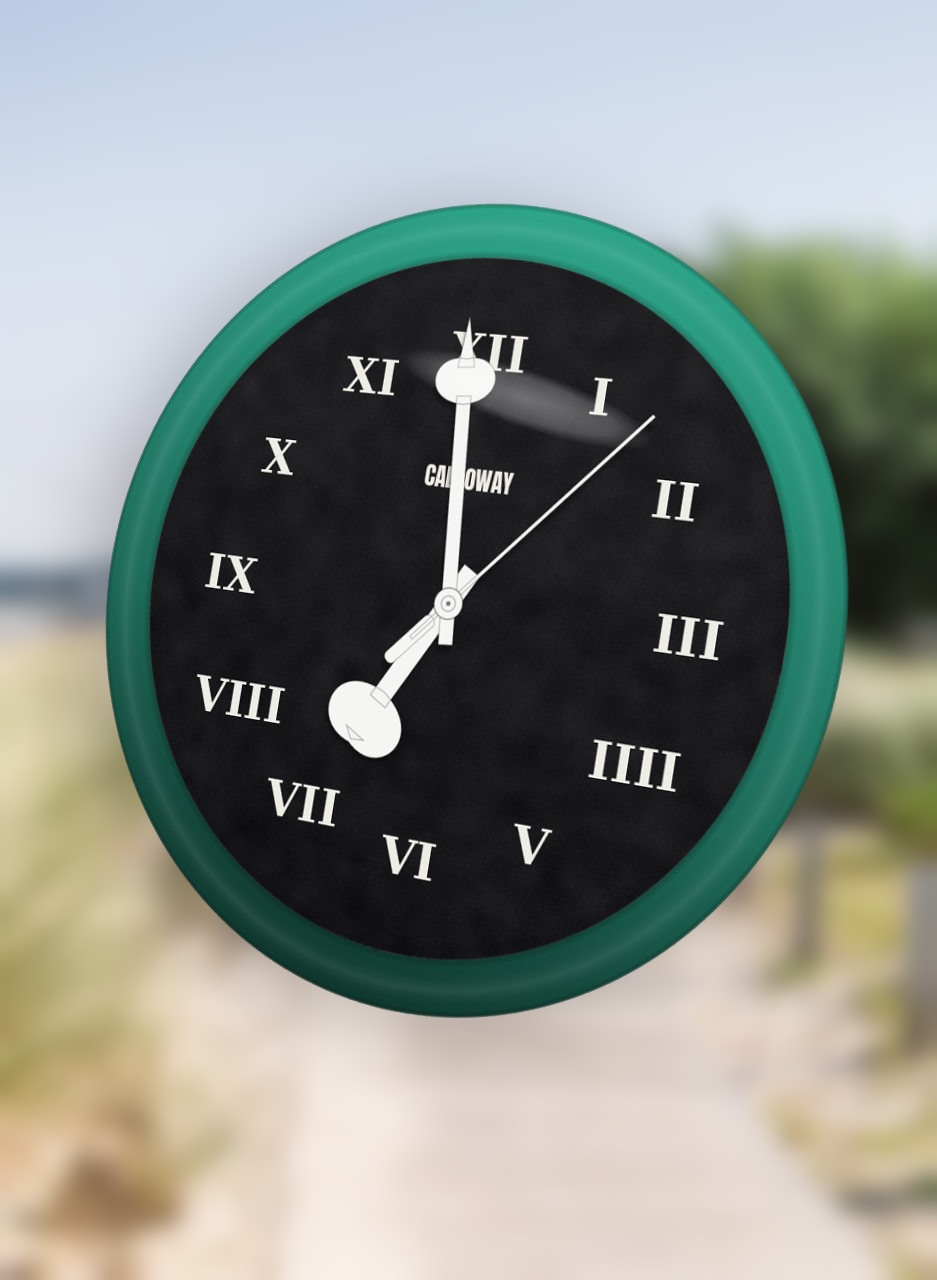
6:59:07
